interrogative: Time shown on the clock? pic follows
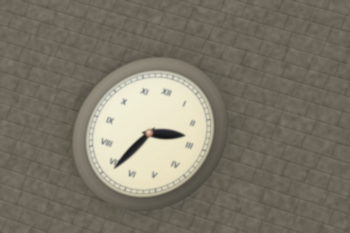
2:34
